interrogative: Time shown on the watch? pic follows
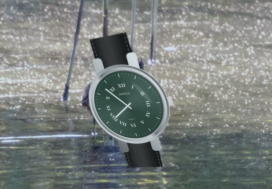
7:53
